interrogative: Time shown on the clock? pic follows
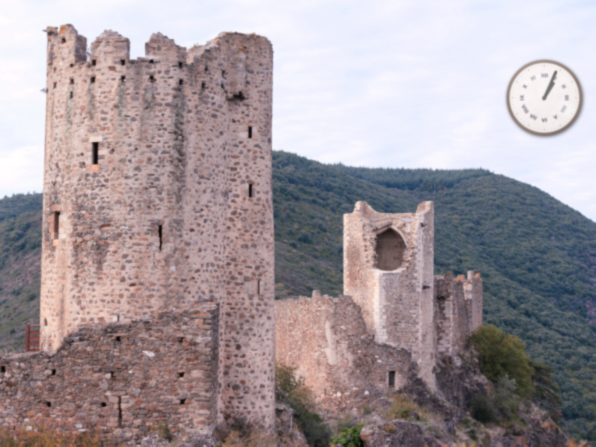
1:04
